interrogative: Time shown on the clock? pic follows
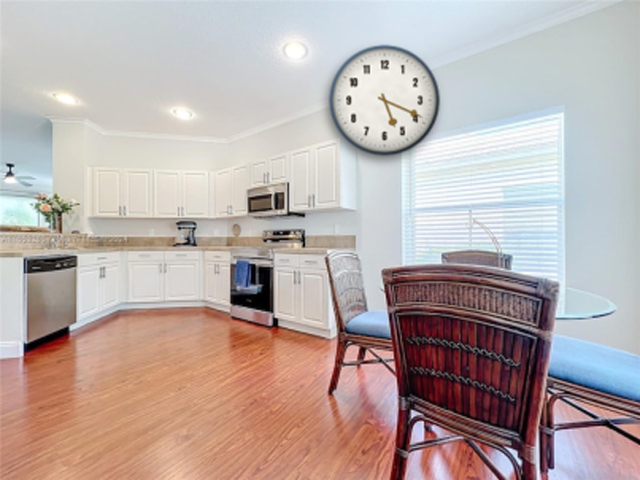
5:19
